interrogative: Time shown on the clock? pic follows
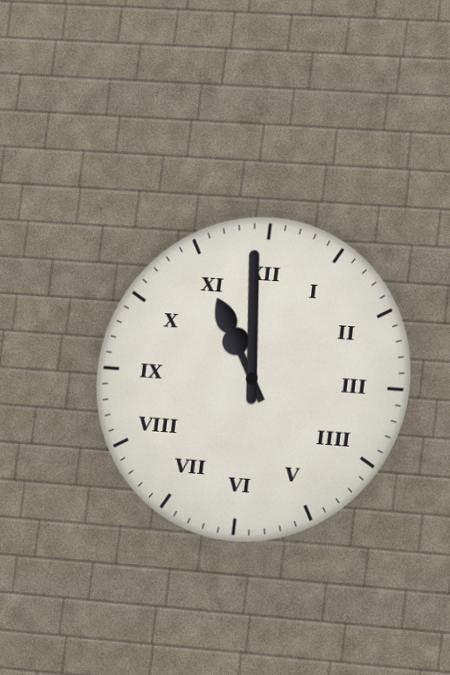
10:59
